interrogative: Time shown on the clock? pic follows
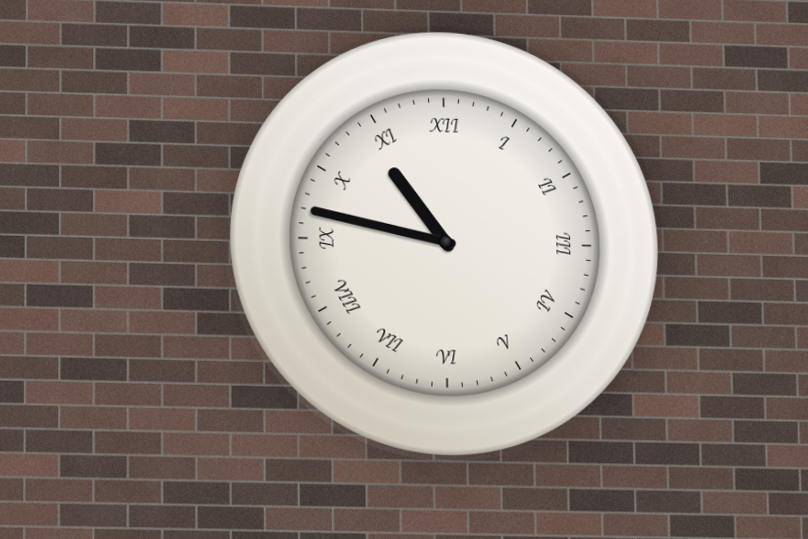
10:47
